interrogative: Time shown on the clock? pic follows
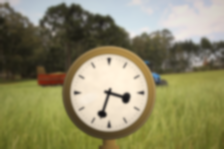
3:33
